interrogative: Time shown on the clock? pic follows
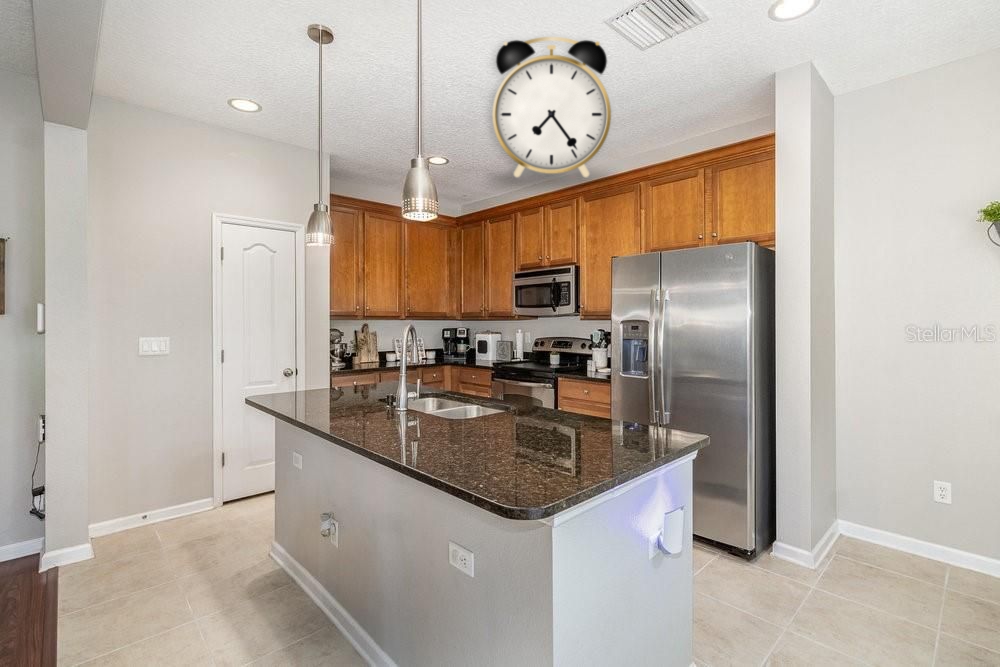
7:24
